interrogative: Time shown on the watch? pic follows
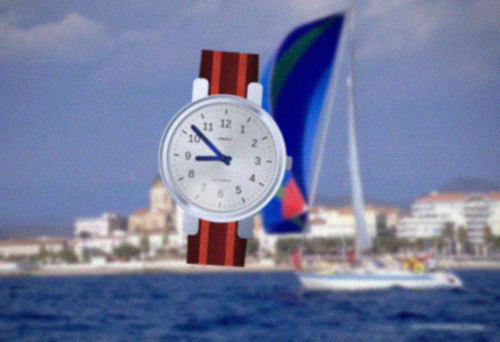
8:52
